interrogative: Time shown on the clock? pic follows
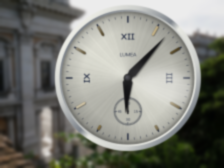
6:07
